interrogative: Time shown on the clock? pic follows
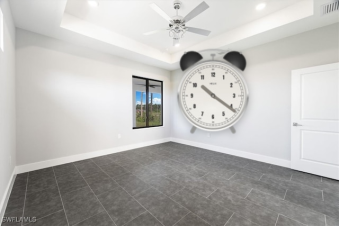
10:21
